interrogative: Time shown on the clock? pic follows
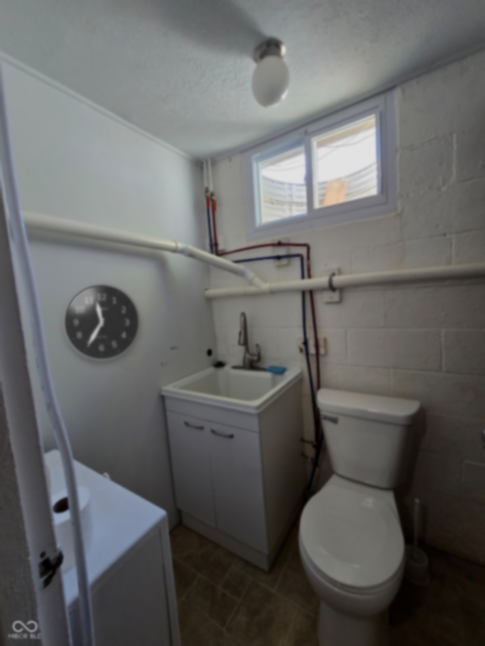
11:35
